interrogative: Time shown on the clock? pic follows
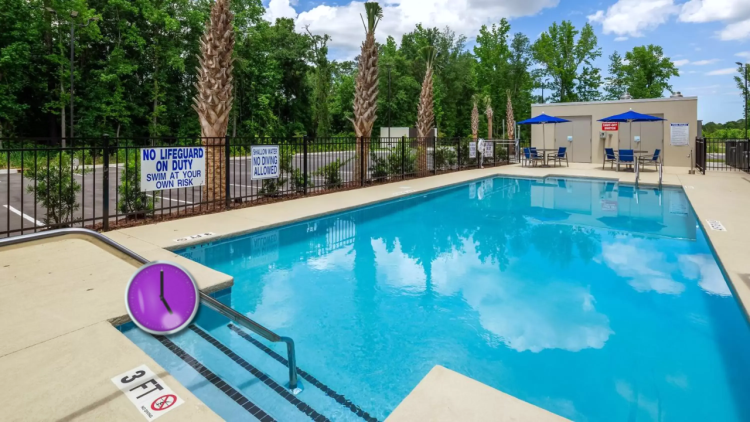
5:00
